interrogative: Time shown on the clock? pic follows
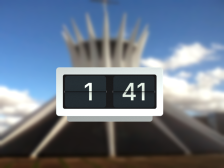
1:41
